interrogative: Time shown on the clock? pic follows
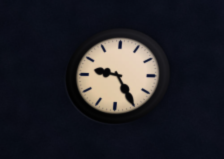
9:25
